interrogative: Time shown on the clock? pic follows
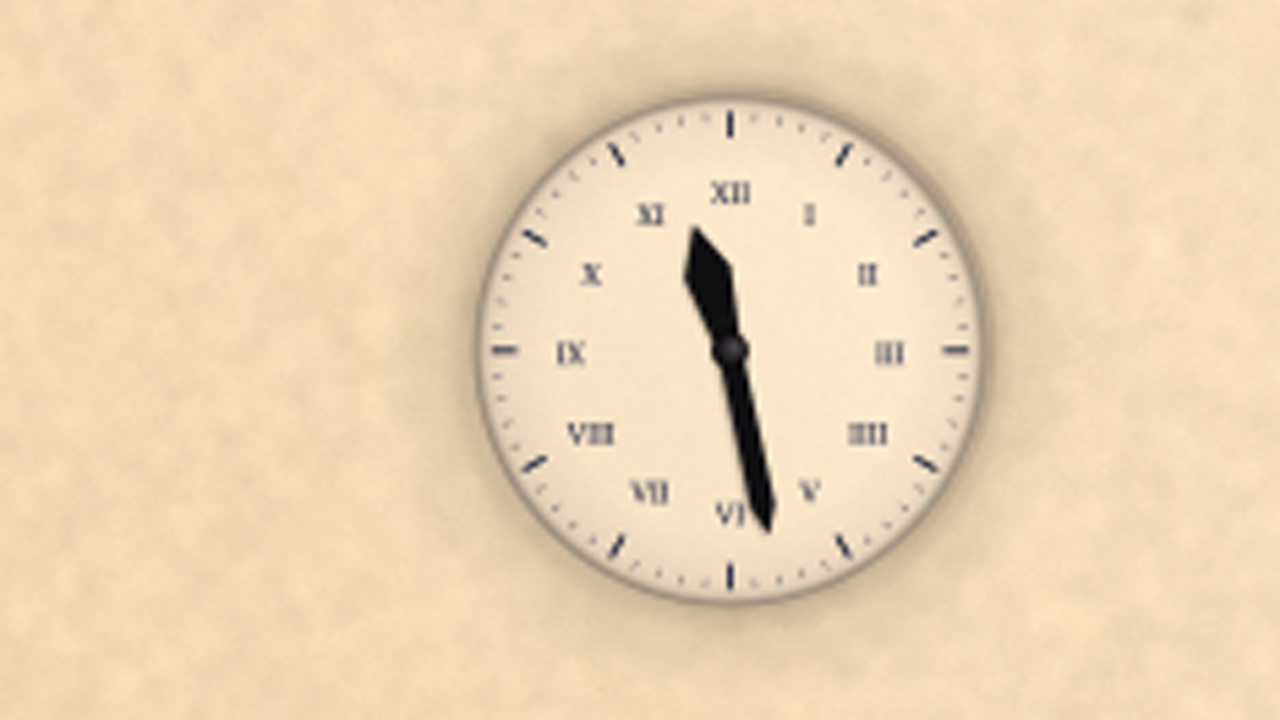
11:28
